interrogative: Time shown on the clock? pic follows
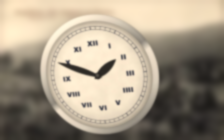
1:49
